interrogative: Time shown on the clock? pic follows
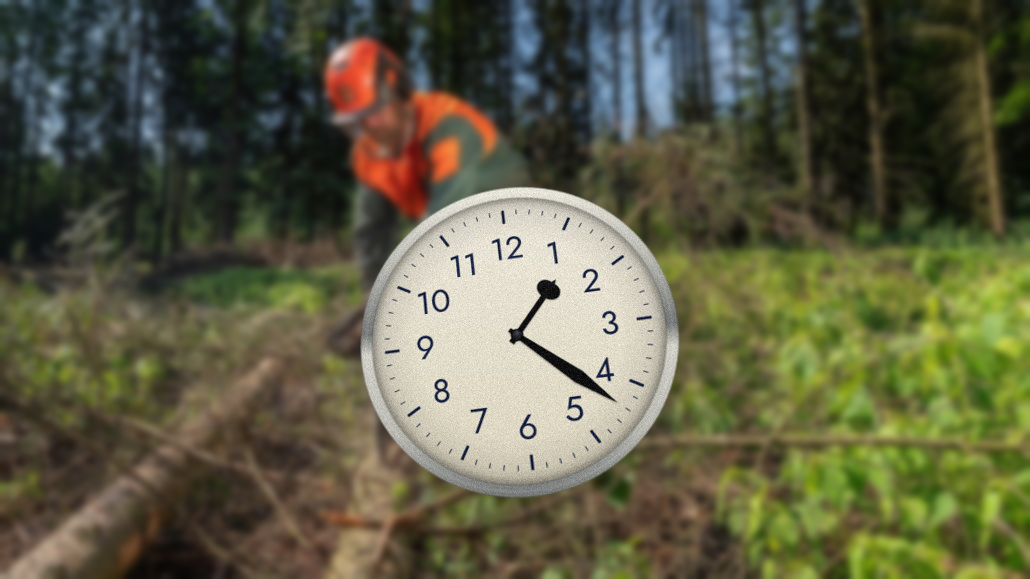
1:22
